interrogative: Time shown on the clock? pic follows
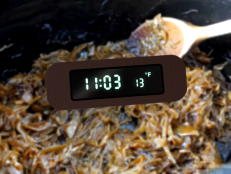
11:03
